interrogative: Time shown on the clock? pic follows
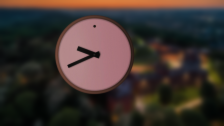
9:41
